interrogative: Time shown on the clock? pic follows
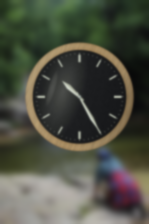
10:25
